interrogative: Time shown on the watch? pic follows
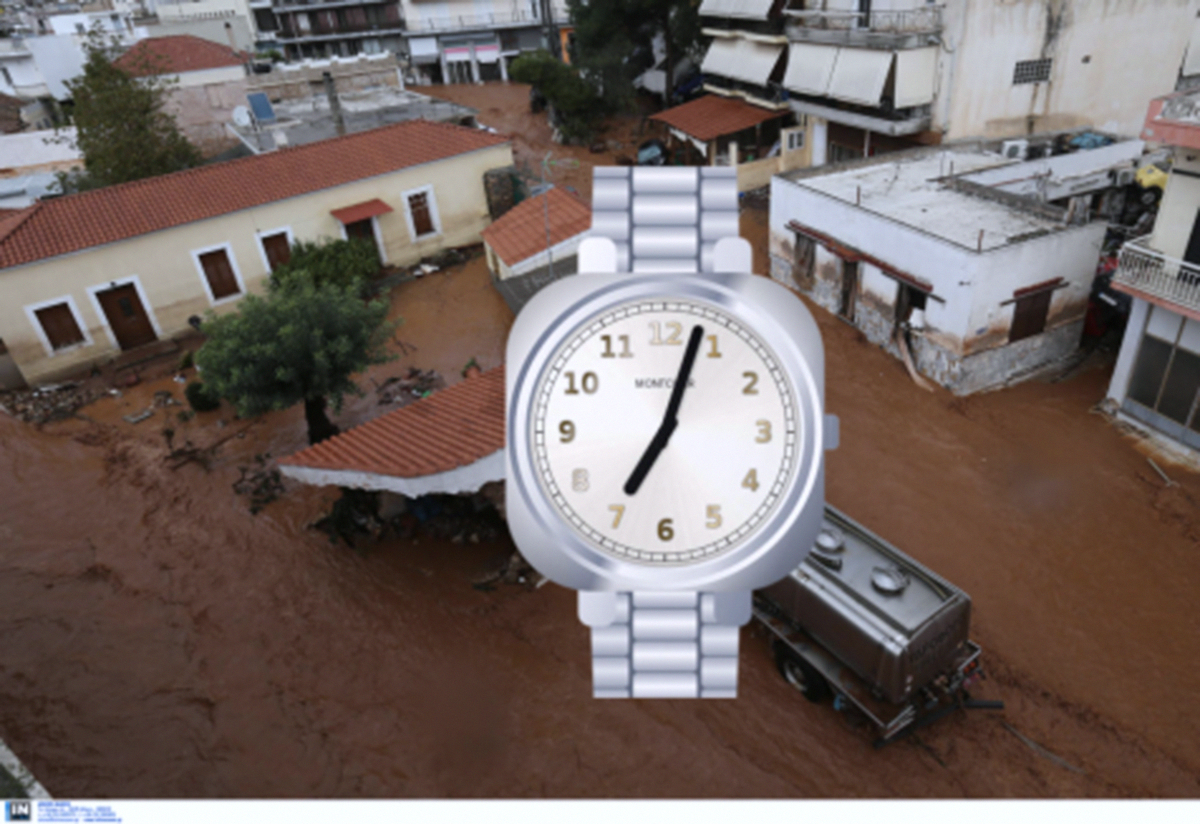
7:03
